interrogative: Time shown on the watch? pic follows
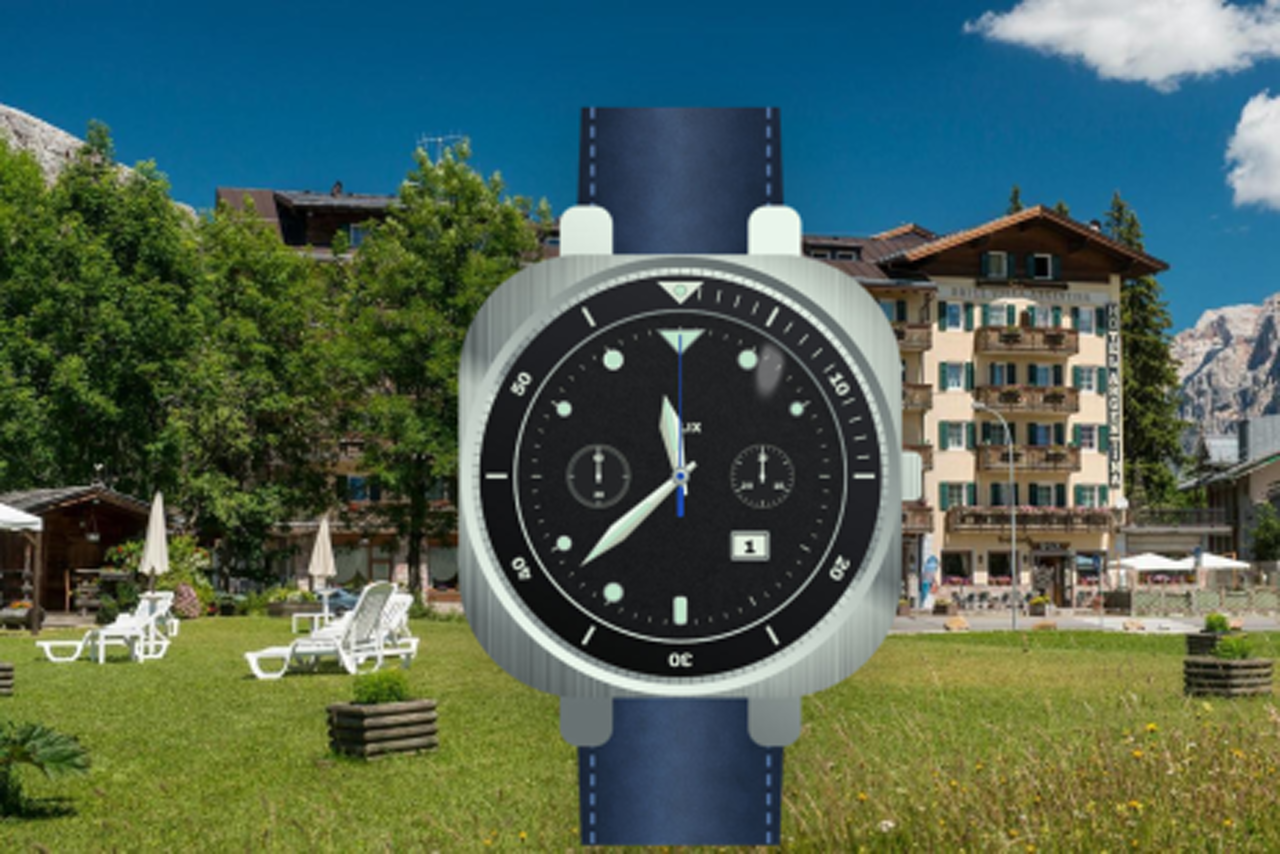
11:38
